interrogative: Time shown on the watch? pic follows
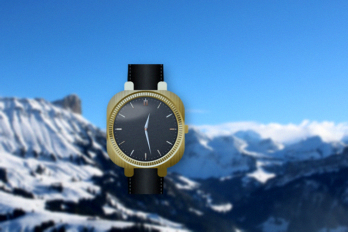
12:28
